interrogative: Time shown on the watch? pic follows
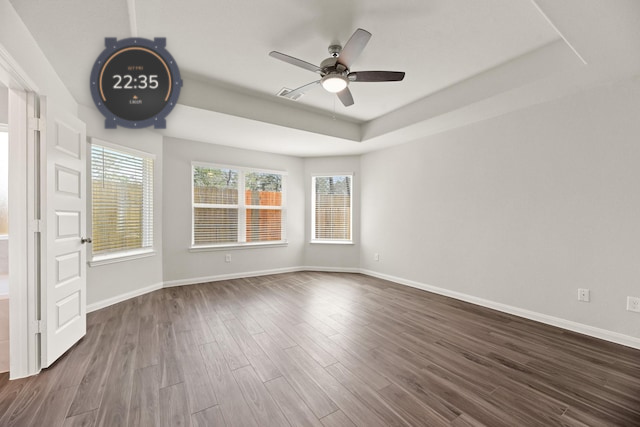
22:35
